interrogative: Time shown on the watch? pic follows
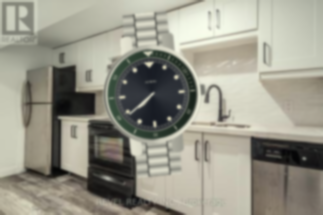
7:39
